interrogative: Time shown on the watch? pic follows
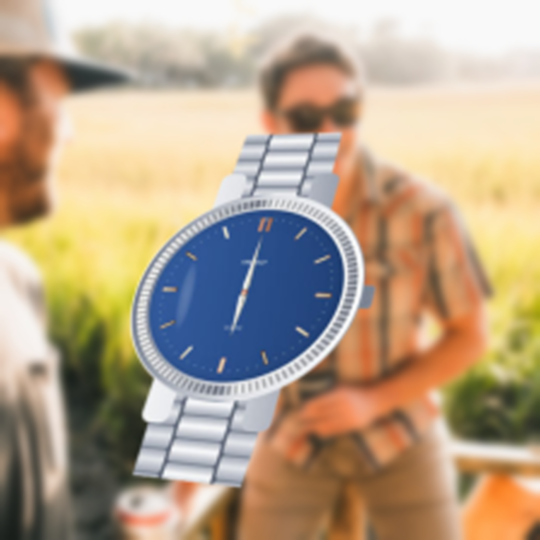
6:00
